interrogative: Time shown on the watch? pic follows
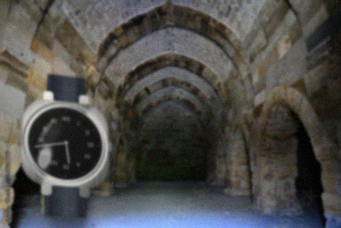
5:43
